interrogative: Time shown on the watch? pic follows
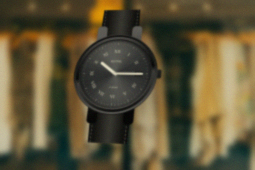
10:15
